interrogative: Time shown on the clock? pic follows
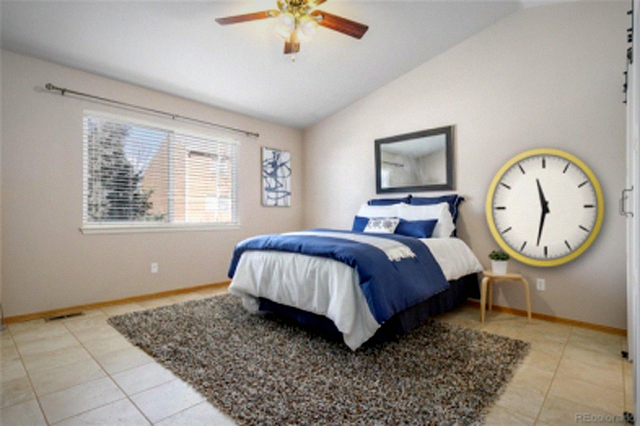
11:32
